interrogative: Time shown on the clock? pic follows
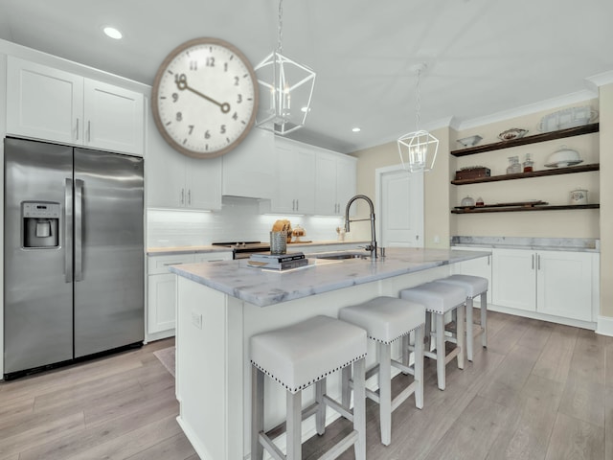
3:49
